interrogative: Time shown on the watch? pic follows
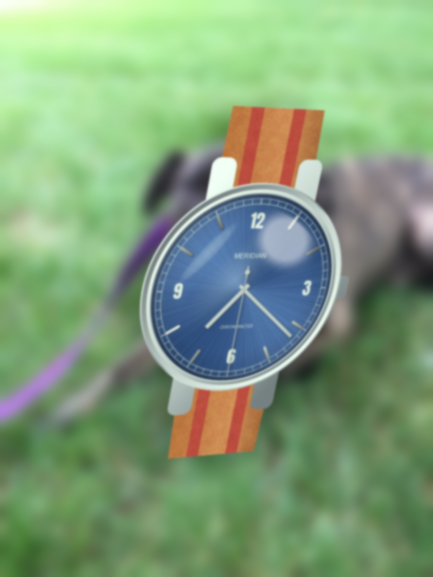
7:21:30
